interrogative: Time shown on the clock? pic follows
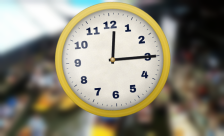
12:15
